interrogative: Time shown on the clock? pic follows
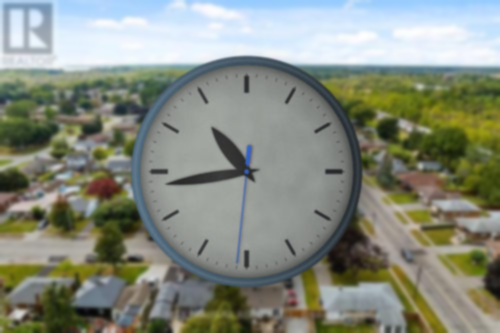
10:43:31
